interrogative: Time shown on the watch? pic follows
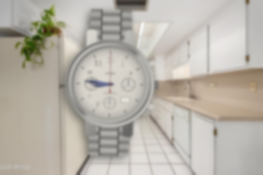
8:46
